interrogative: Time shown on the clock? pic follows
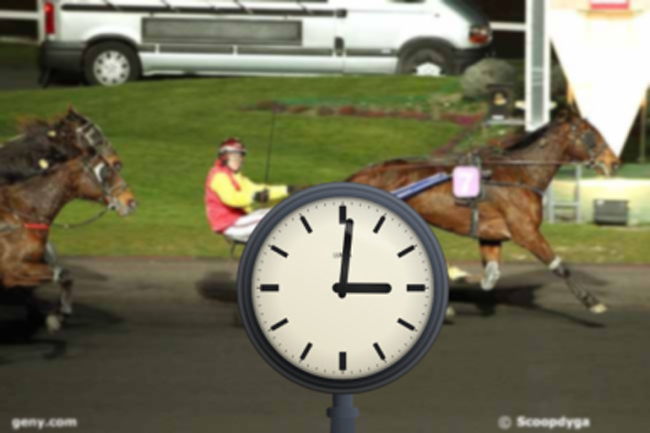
3:01
